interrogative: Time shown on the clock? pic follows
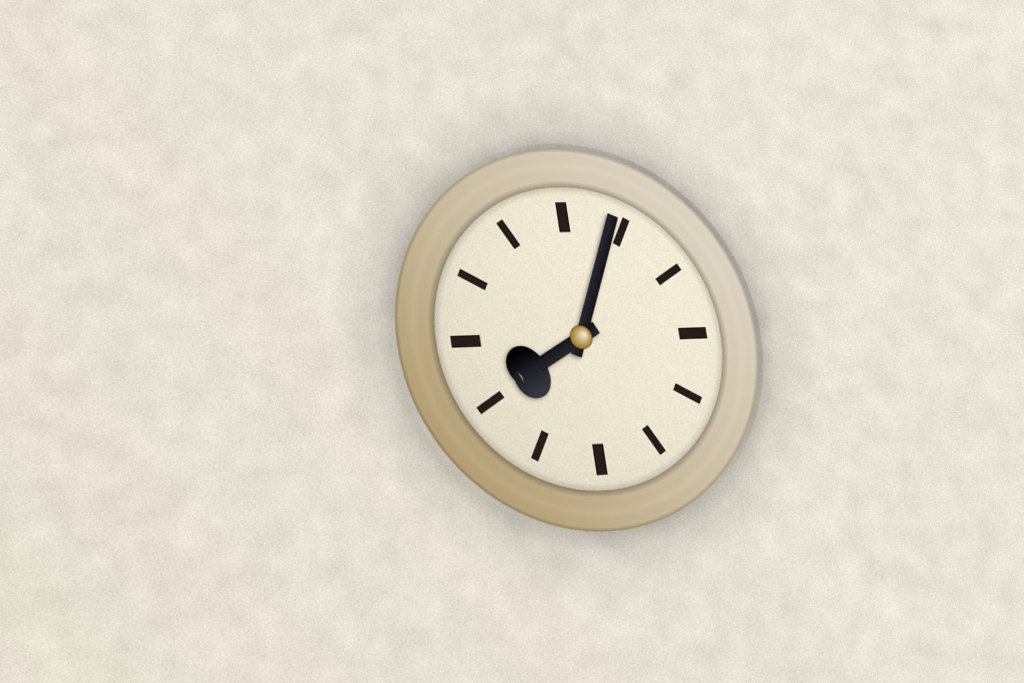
8:04
